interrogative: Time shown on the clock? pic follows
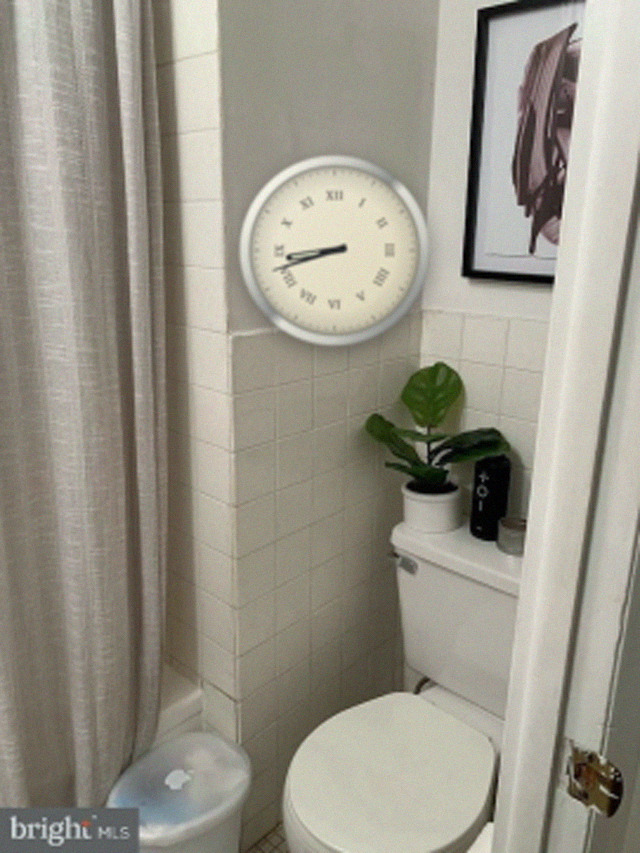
8:42
